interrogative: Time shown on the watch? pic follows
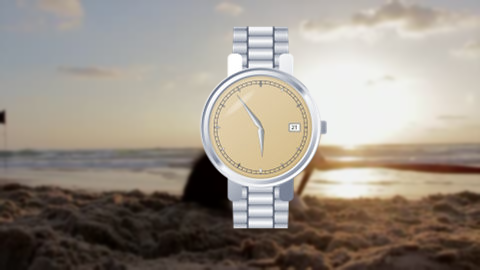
5:54
